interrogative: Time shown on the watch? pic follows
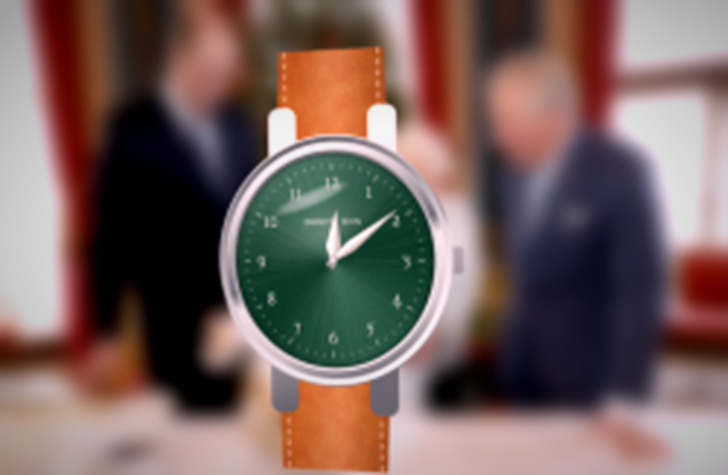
12:09
